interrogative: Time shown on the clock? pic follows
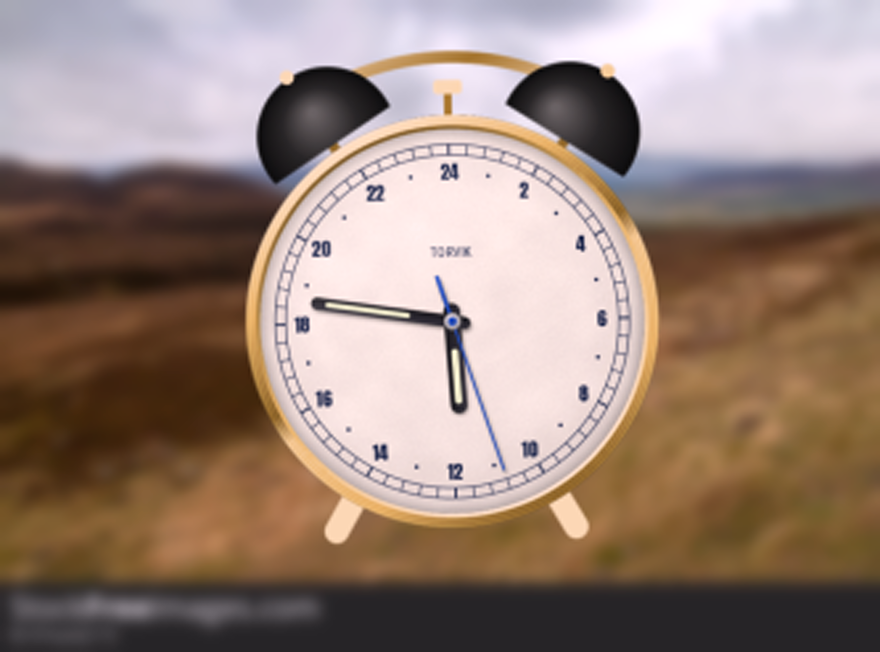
11:46:27
